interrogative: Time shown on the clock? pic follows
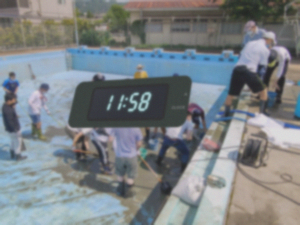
11:58
